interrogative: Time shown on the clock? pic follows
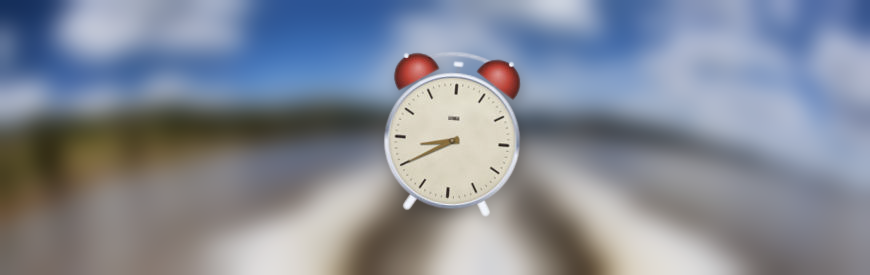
8:40
